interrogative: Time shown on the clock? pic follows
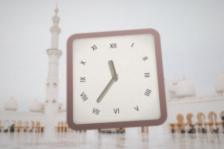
11:36
